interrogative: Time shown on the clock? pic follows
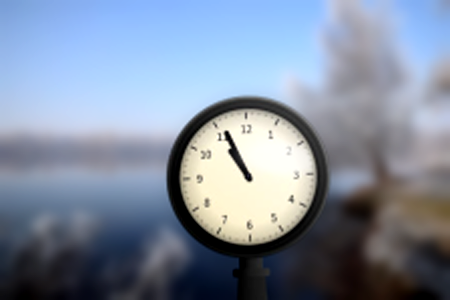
10:56
